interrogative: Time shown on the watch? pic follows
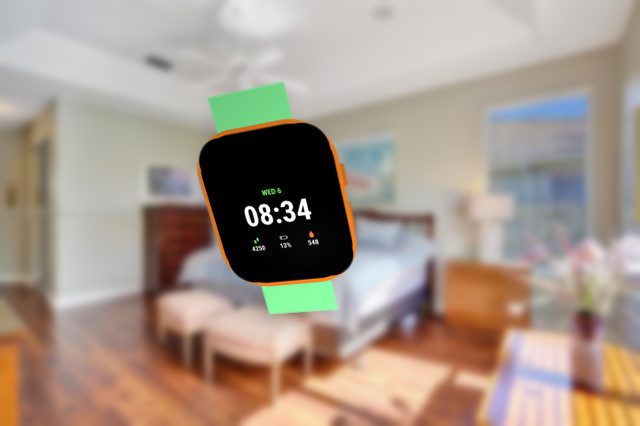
8:34
